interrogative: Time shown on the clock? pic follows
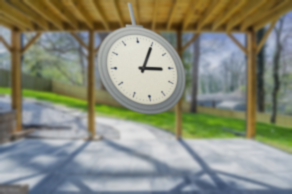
3:05
